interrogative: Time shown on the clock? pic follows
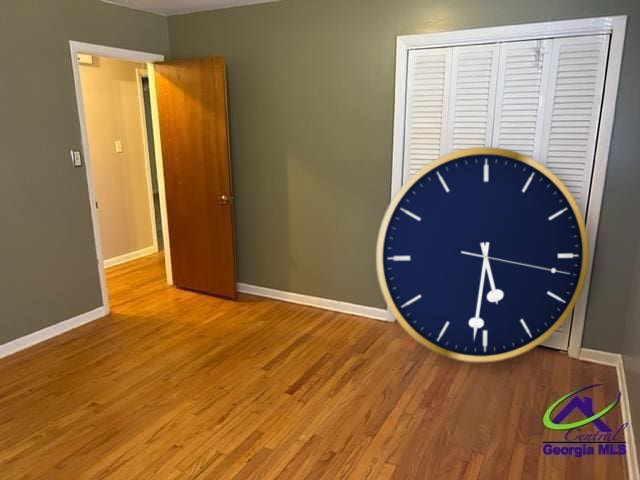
5:31:17
